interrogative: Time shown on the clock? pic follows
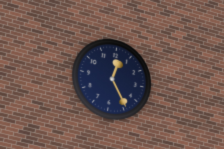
12:24
